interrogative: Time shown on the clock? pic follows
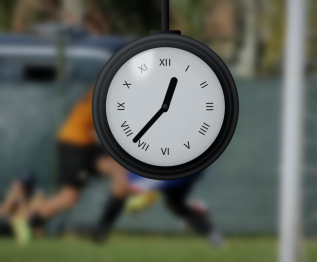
12:37
